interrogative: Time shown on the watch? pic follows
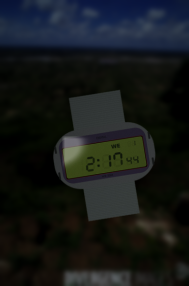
2:17:44
